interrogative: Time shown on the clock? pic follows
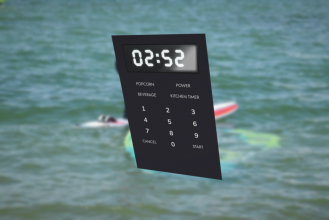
2:52
